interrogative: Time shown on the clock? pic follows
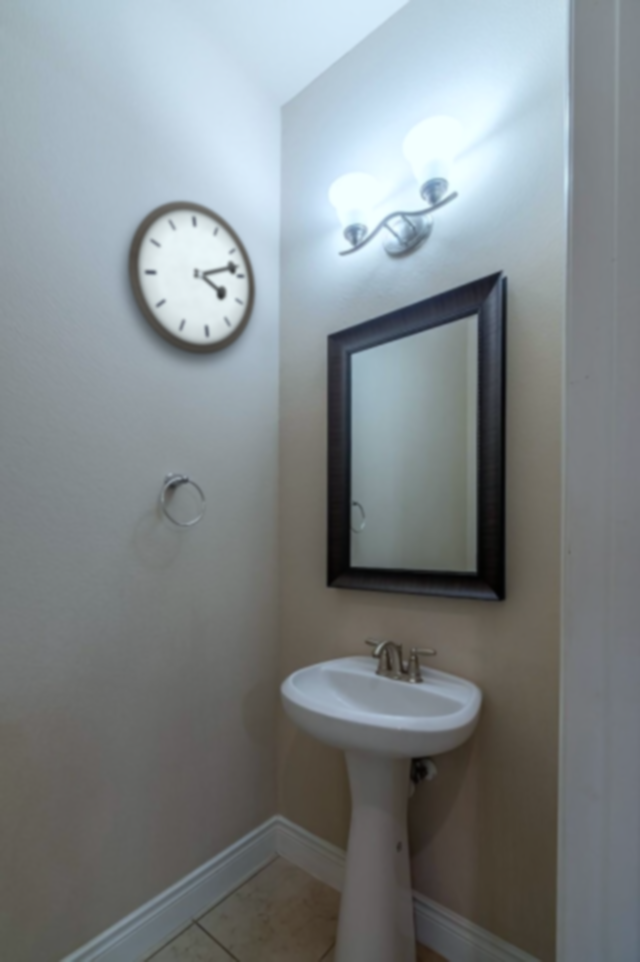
4:13
